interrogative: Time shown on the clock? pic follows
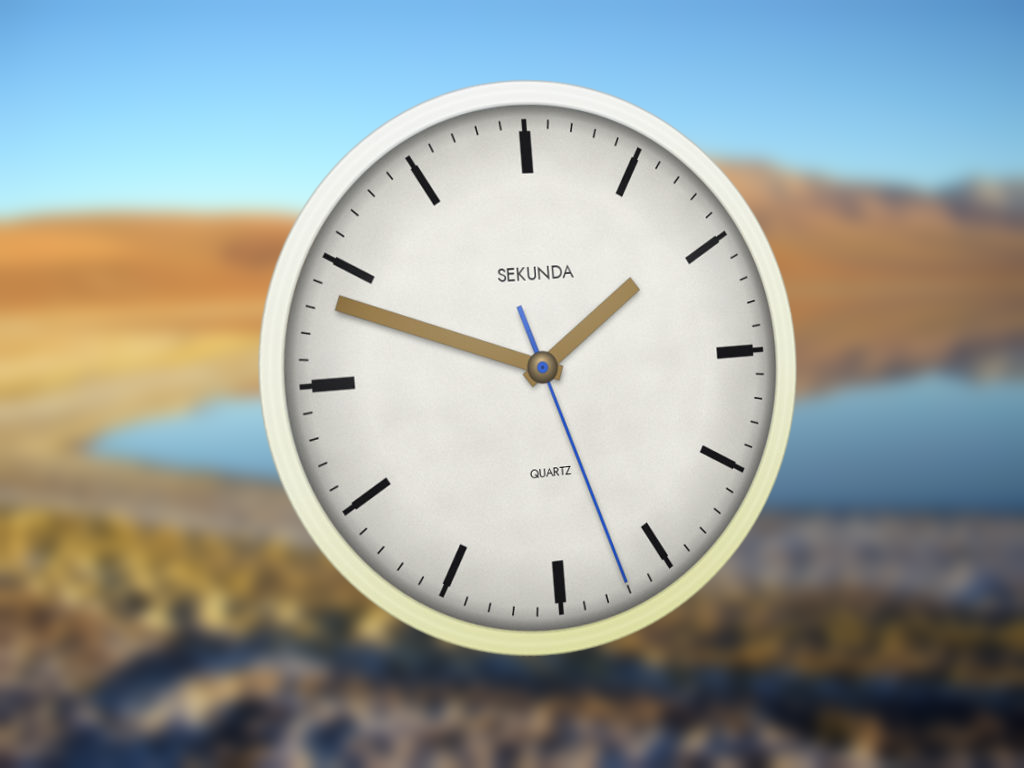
1:48:27
